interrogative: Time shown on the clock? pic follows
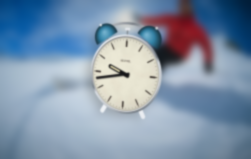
9:43
